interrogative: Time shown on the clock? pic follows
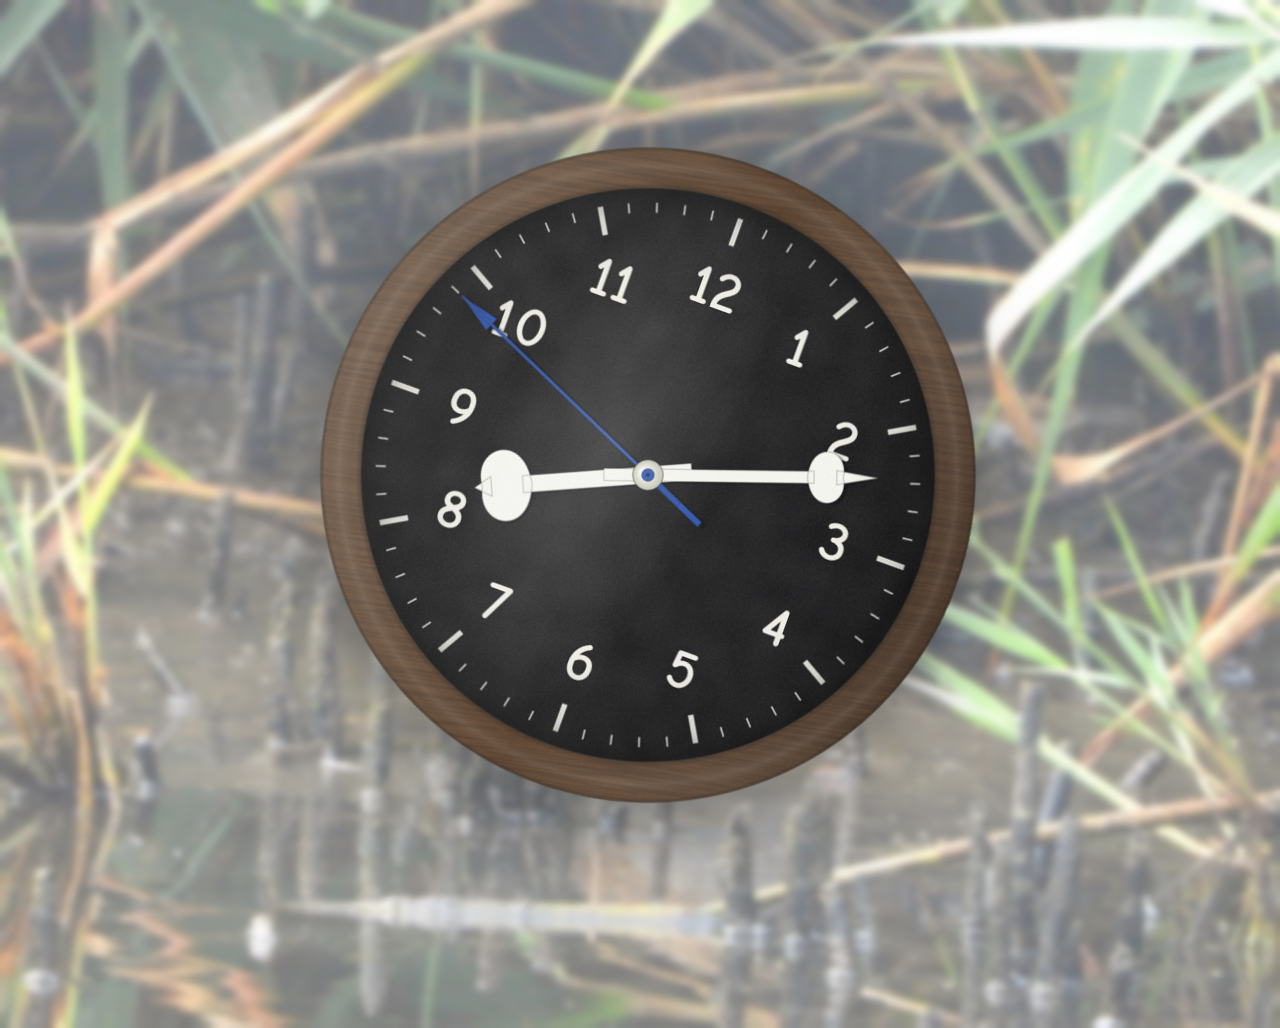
8:11:49
